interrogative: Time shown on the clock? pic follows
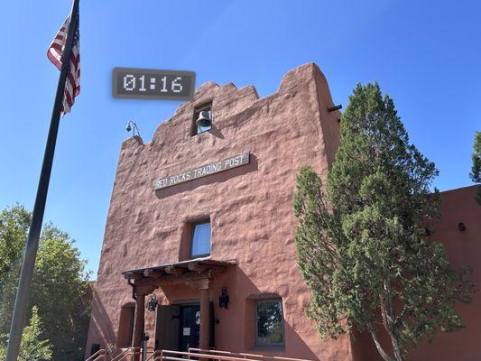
1:16
